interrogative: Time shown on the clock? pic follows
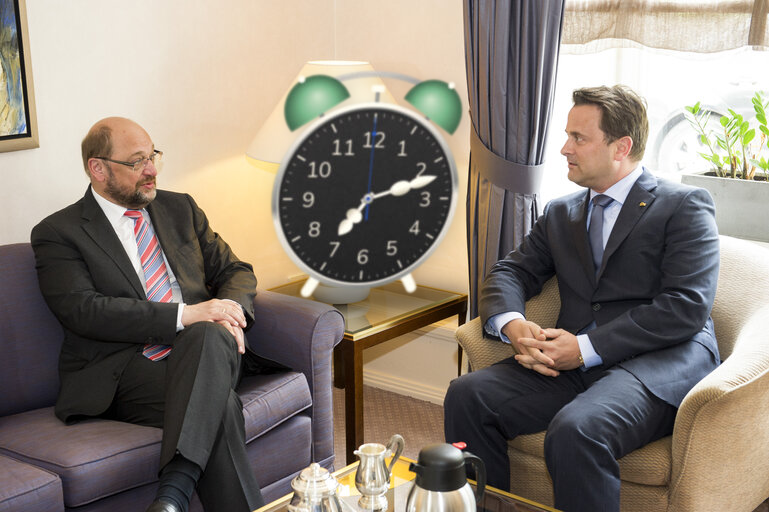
7:12:00
